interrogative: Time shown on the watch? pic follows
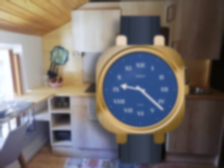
9:22
